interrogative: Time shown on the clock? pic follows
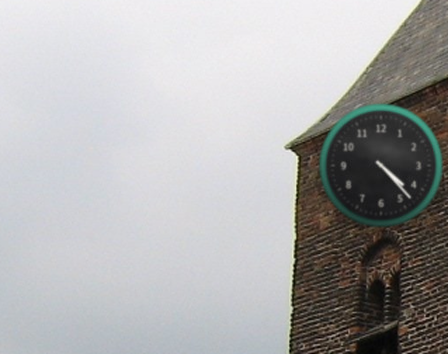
4:23
